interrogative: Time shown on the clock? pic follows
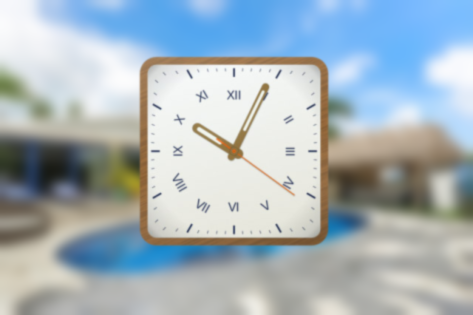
10:04:21
